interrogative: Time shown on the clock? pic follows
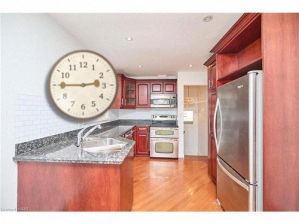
2:45
